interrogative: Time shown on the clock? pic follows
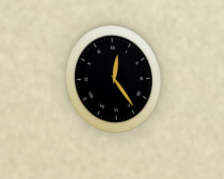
12:24
